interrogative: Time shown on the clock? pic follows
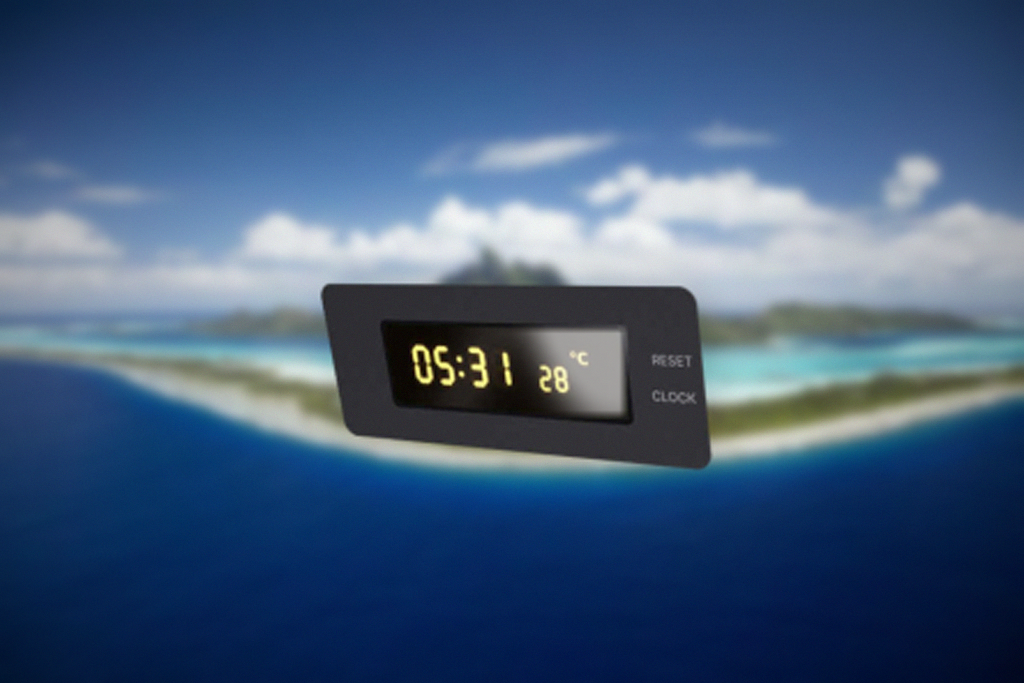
5:31
